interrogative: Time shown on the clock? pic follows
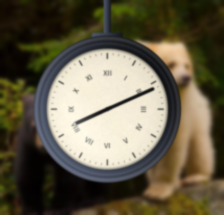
8:11
